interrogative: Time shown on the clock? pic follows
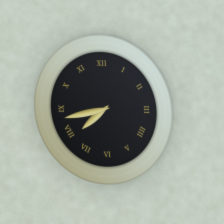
7:43
